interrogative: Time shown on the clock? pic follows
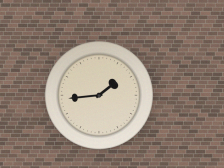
1:44
